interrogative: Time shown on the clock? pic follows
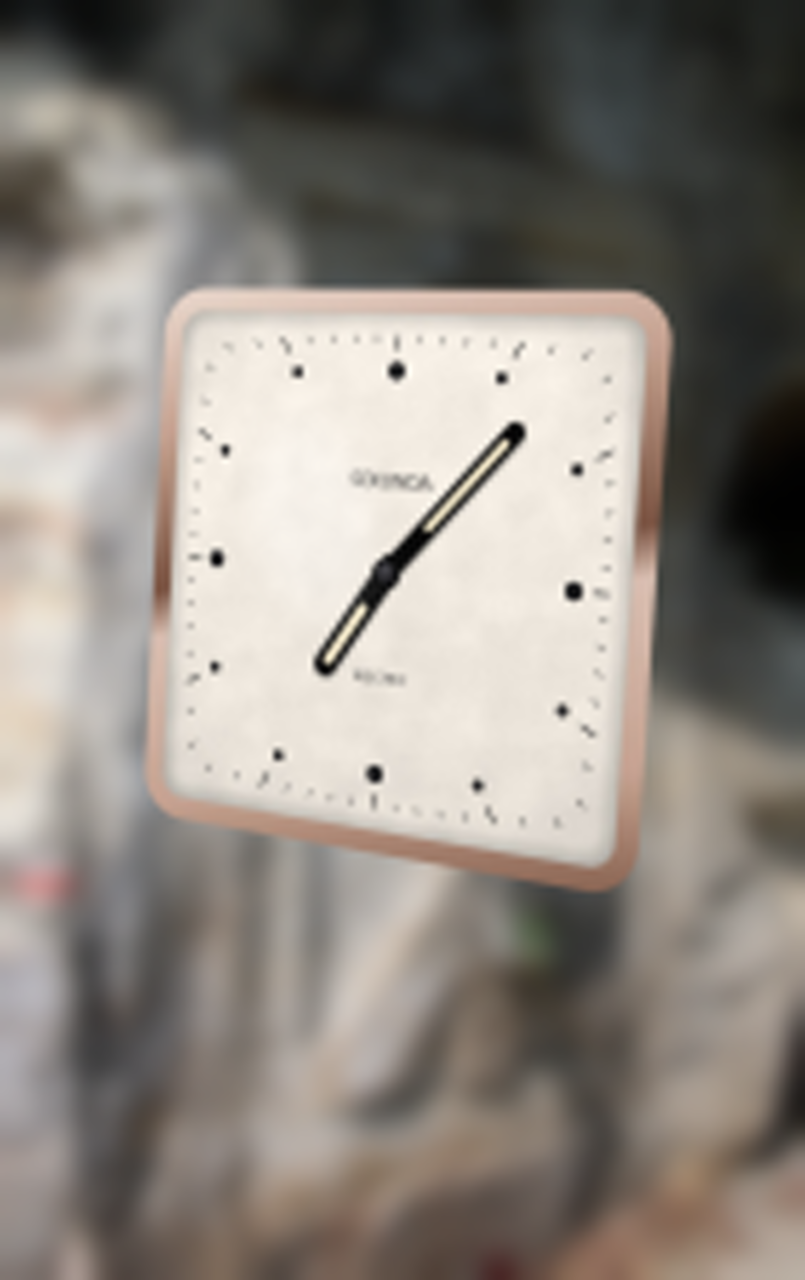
7:07
